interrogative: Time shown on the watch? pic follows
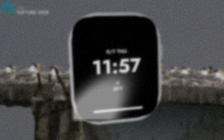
11:57
